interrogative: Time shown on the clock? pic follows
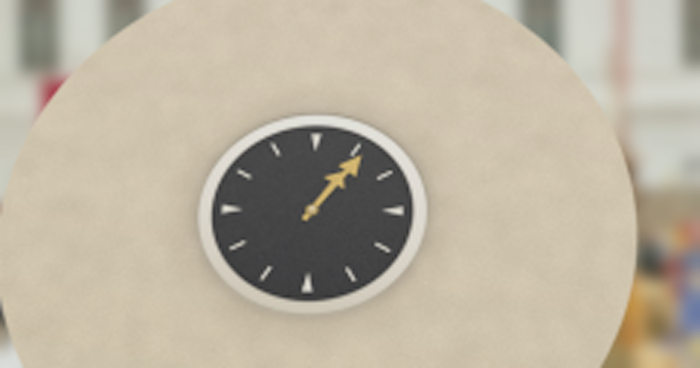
1:06
